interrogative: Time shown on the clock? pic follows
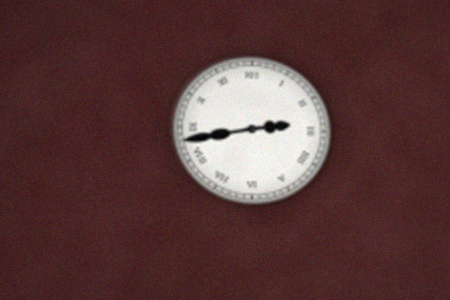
2:43
